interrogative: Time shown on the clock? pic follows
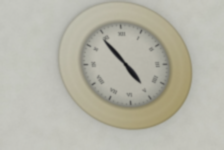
4:54
